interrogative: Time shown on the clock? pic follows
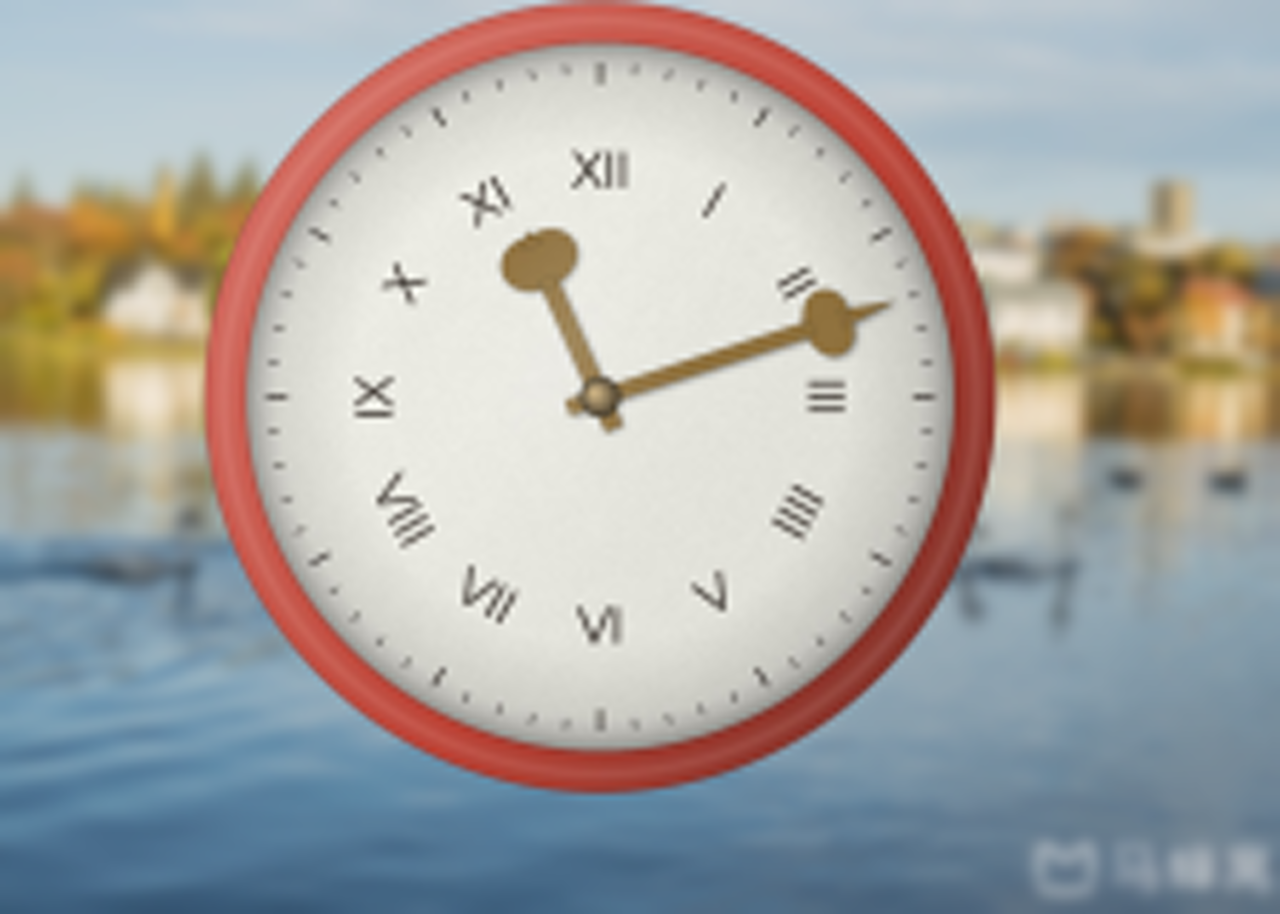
11:12
